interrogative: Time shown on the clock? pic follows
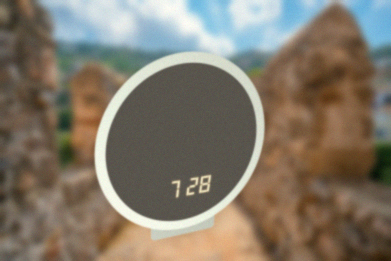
7:28
